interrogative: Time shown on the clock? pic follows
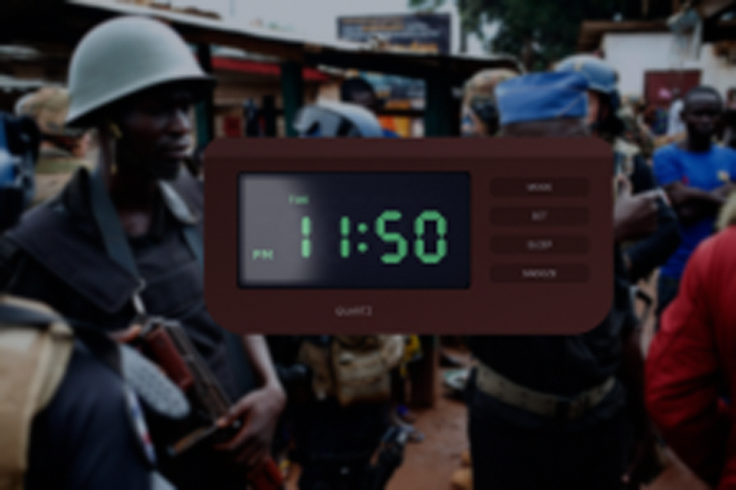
11:50
